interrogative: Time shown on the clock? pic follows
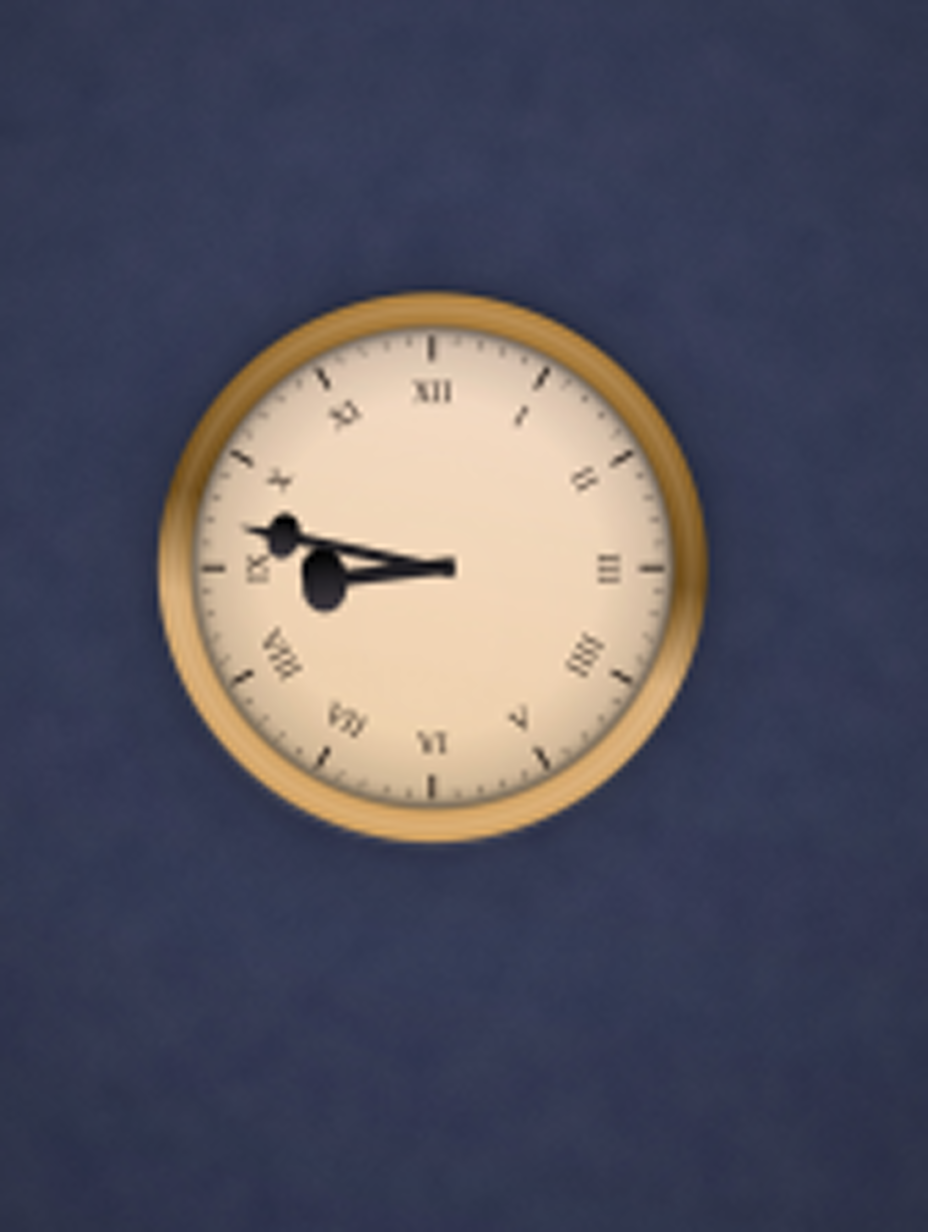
8:47
